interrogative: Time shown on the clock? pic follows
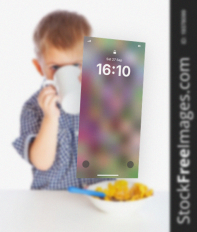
16:10
